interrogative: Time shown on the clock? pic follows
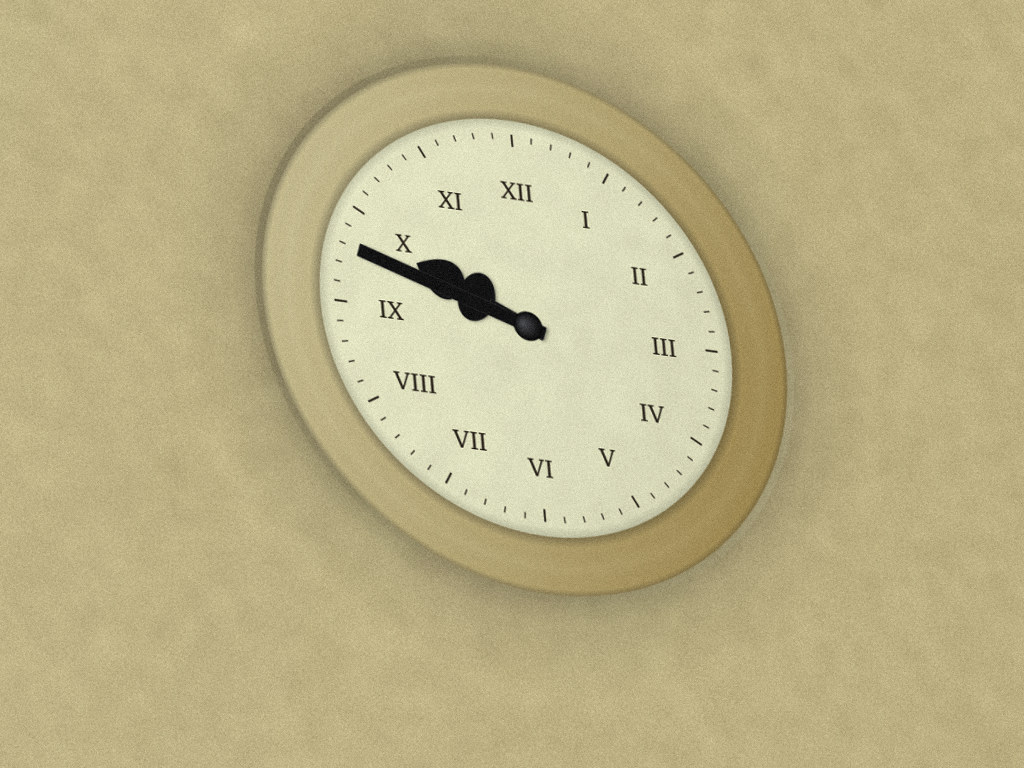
9:48
